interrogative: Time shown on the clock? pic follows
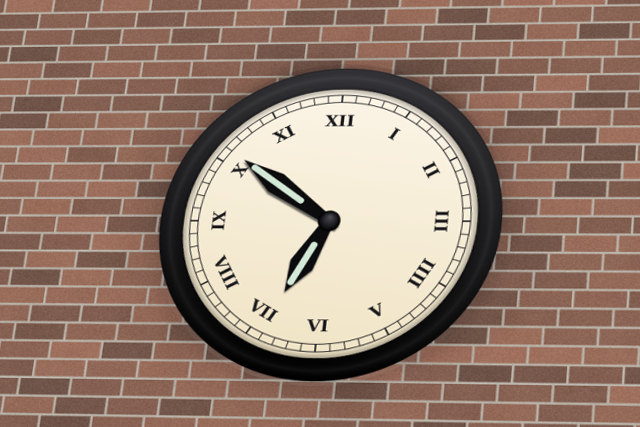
6:51
